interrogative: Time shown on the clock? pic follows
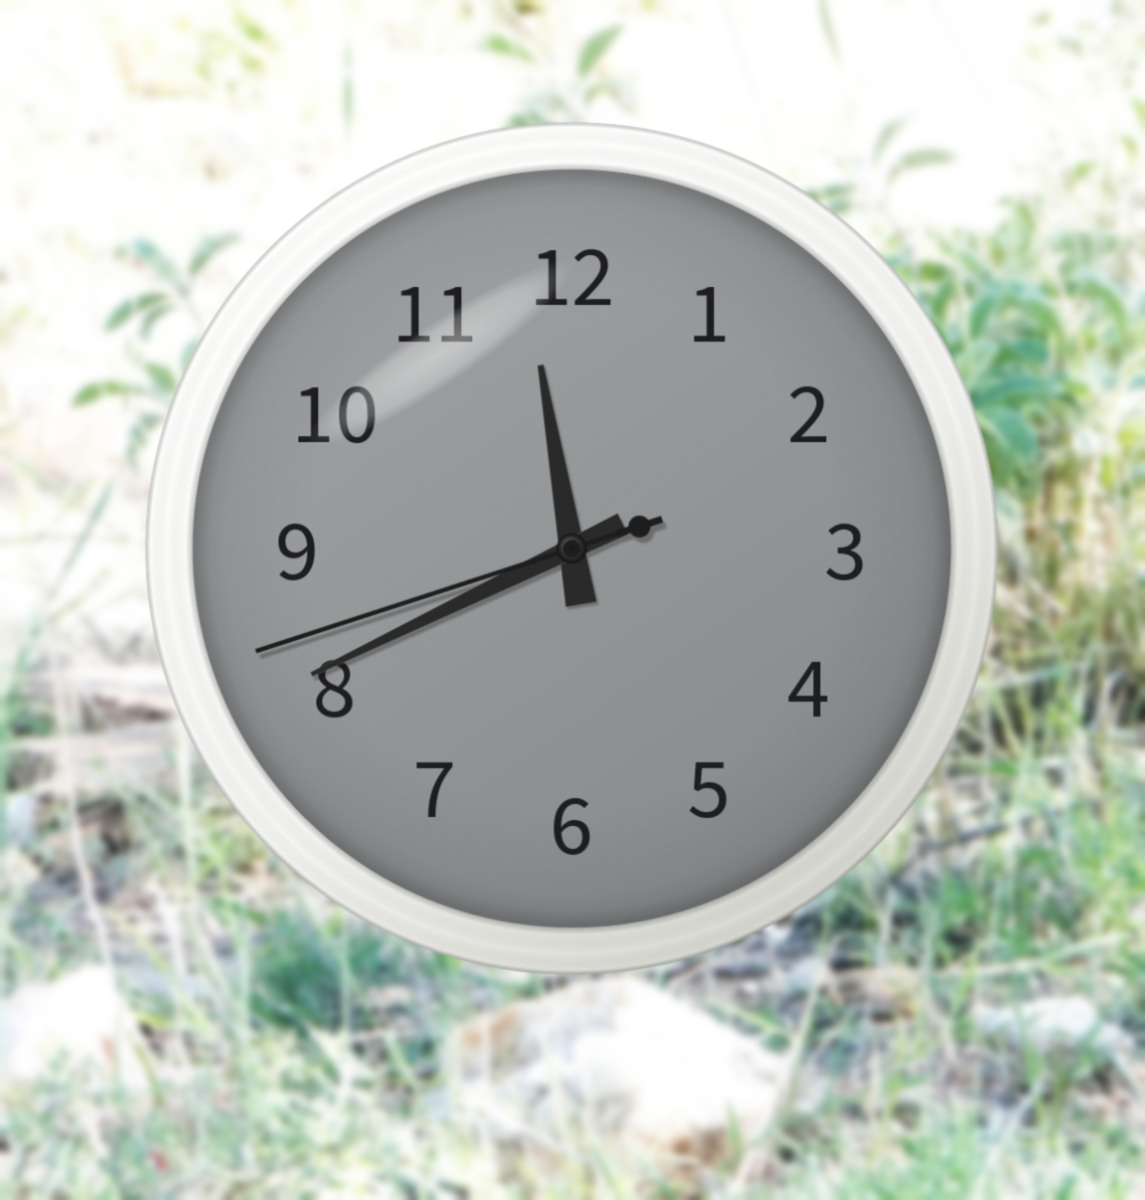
11:40:42
